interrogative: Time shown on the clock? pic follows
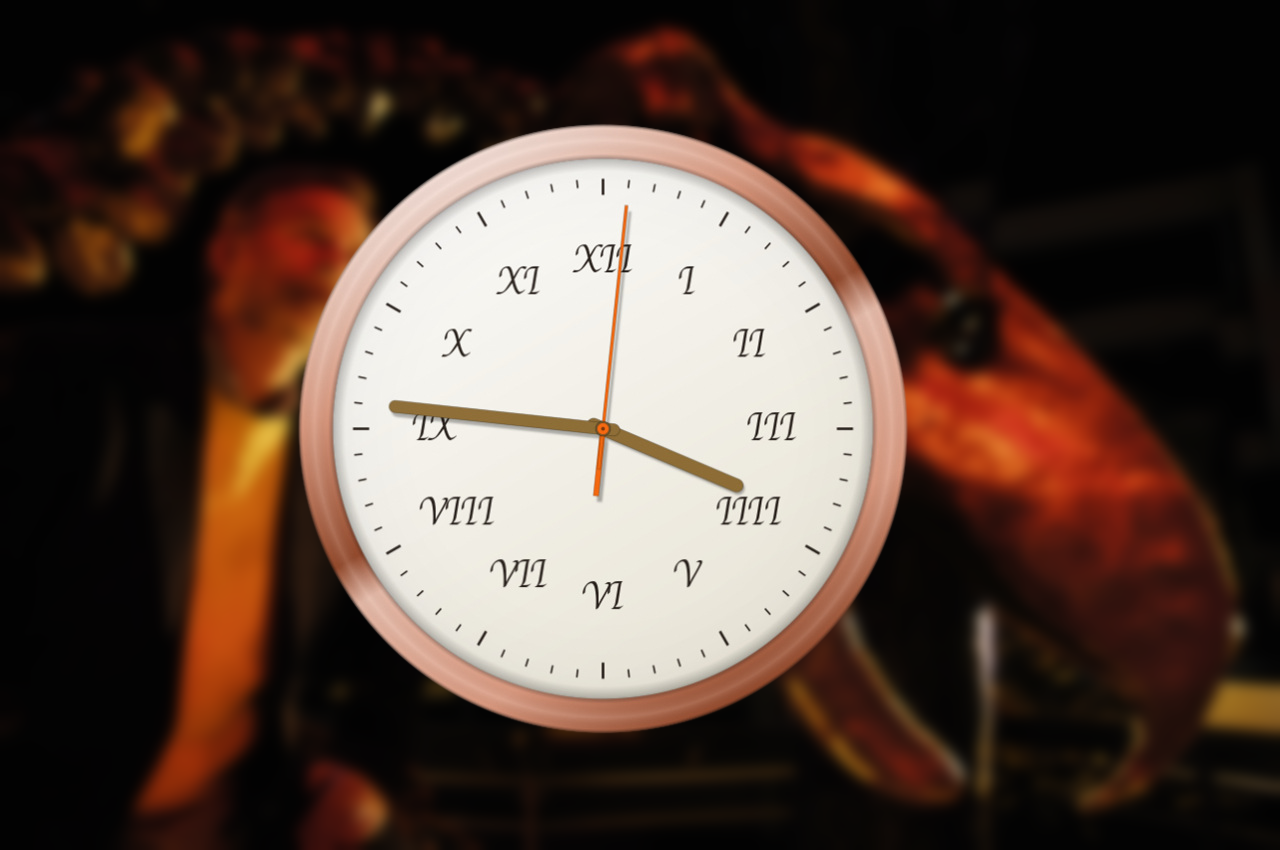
3:46:01
